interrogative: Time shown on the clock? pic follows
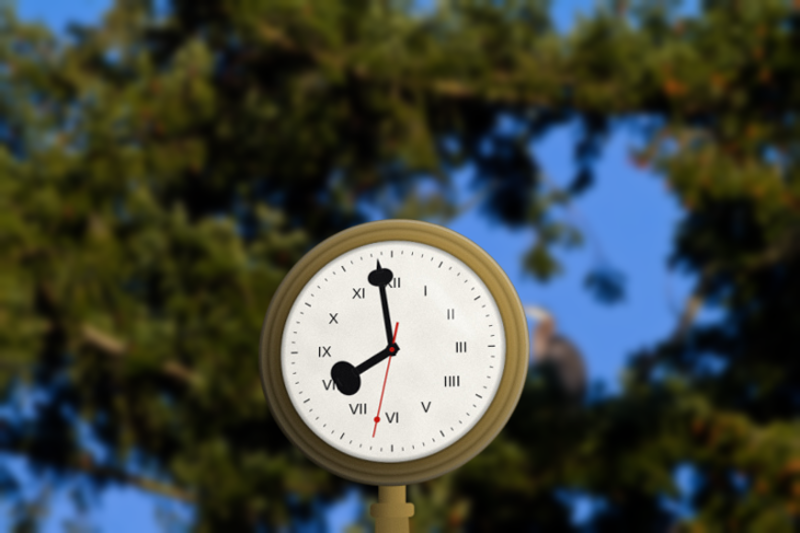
7:58:32
